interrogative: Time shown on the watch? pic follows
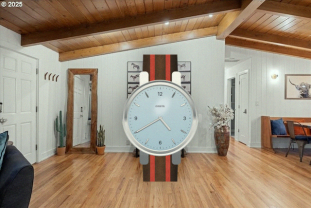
4:40
